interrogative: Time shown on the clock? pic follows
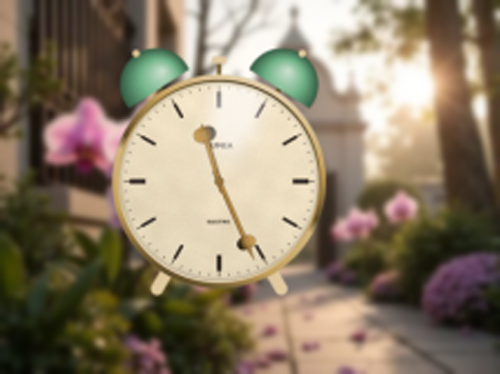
11:26
